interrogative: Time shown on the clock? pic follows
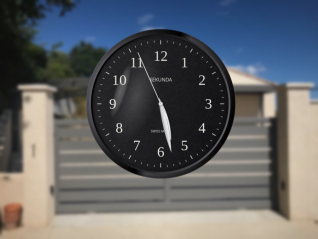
5:27:56
